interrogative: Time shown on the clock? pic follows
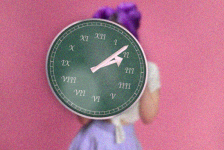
2:08
